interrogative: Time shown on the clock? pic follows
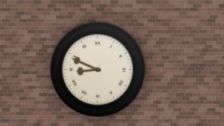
8:49
